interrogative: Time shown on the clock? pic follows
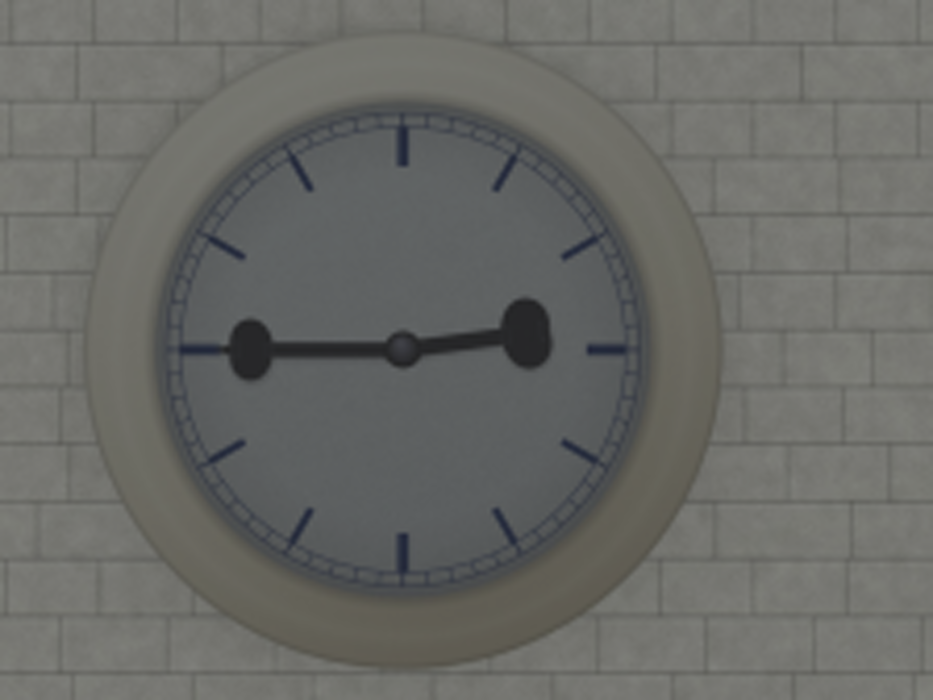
2:45
